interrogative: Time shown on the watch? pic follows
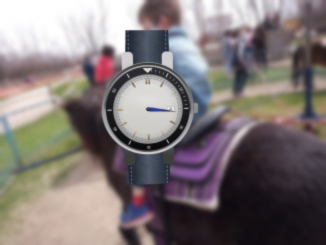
3:16
